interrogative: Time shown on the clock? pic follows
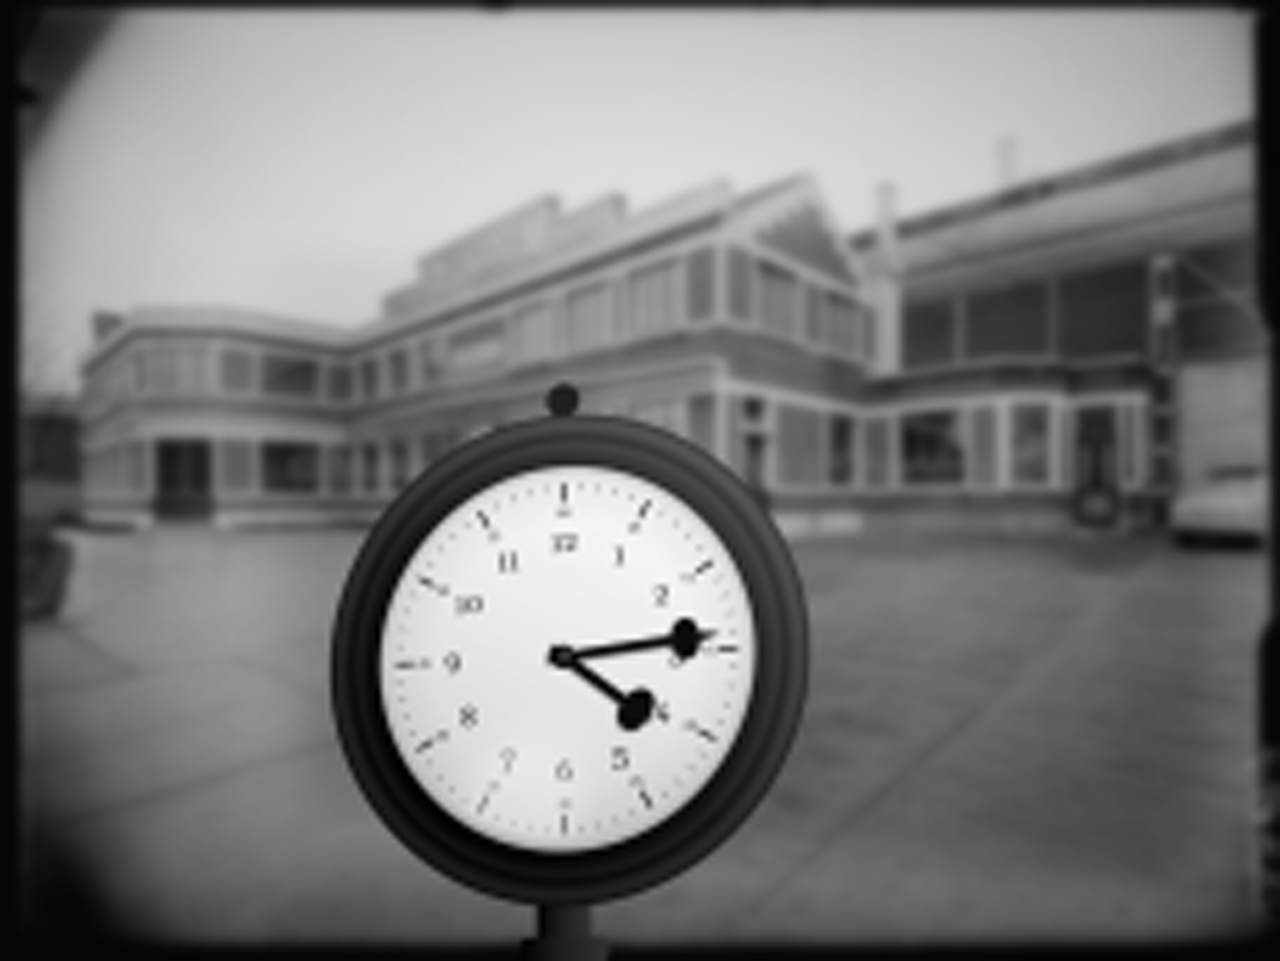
4:14
